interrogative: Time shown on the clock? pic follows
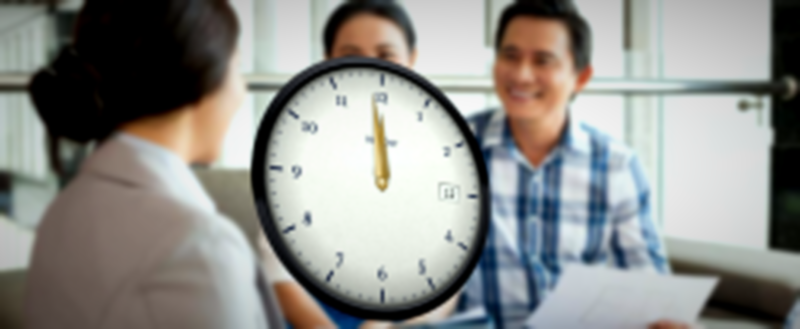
11:59
